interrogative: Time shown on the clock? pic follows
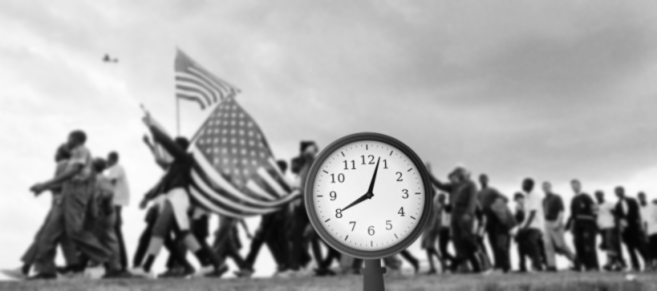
8:03
